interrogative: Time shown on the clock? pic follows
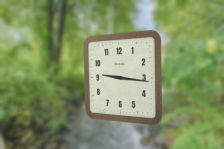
9:16
